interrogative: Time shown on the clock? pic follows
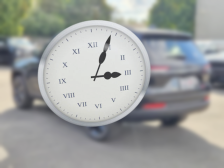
3:04
